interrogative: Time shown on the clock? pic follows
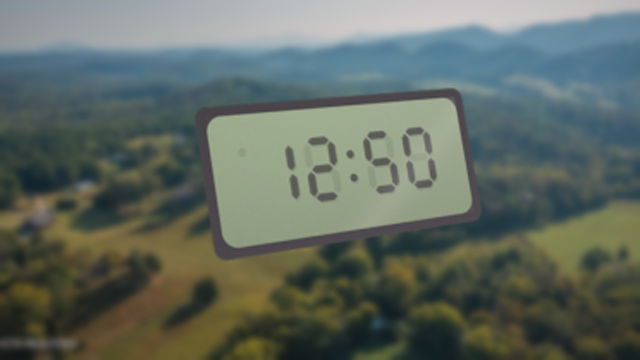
12:50
